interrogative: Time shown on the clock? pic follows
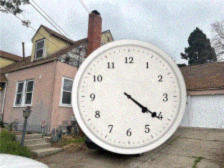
4:21
